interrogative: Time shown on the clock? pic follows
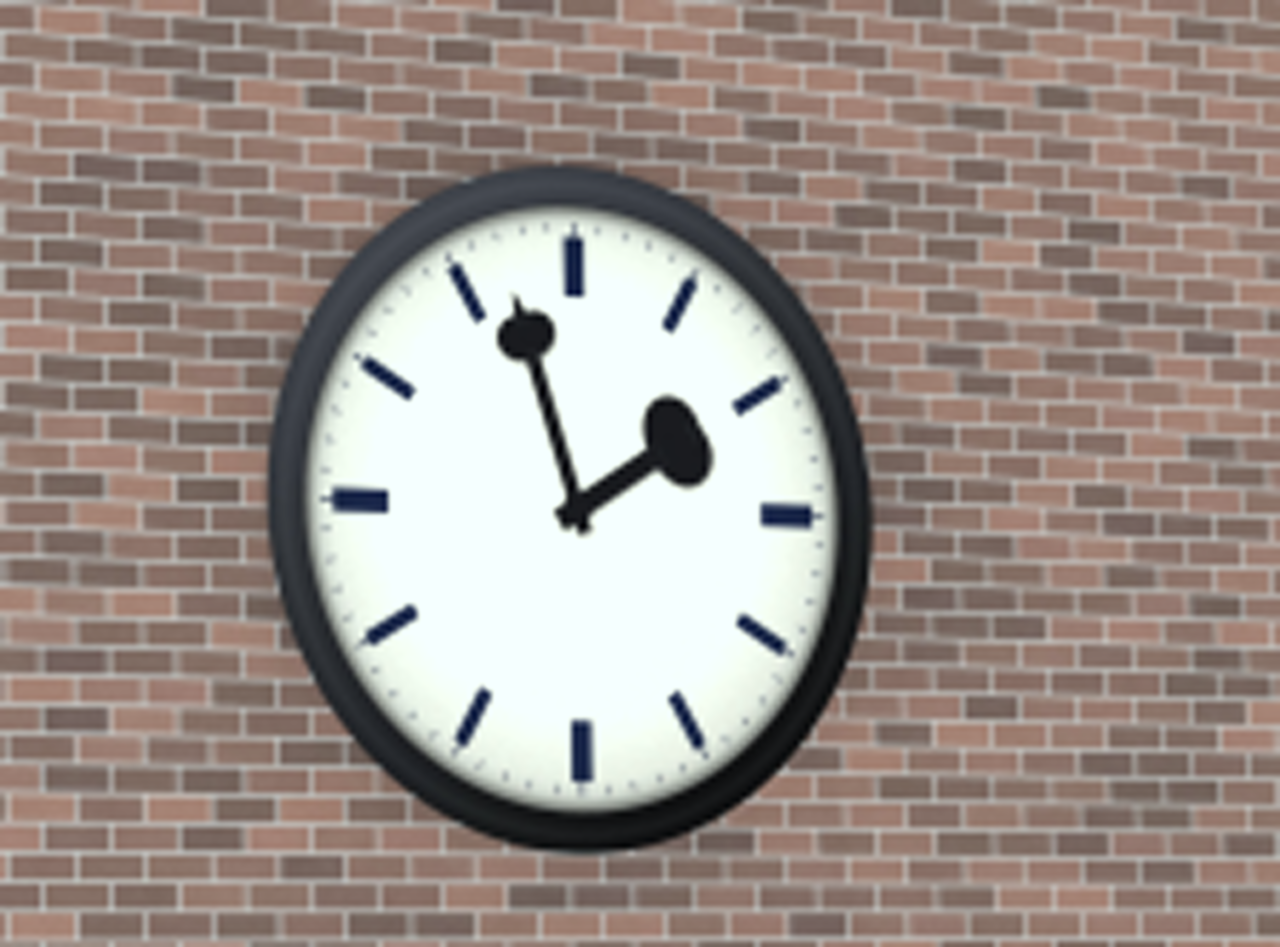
1:57
